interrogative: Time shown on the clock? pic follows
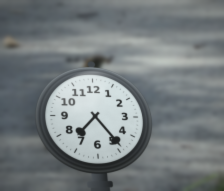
7:24
